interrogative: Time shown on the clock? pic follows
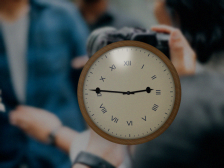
2:46
